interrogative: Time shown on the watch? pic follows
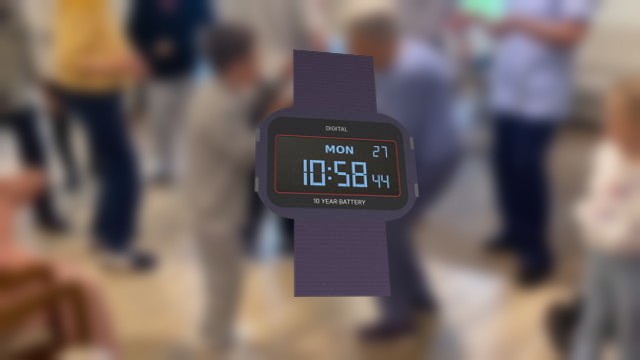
10:58:44
